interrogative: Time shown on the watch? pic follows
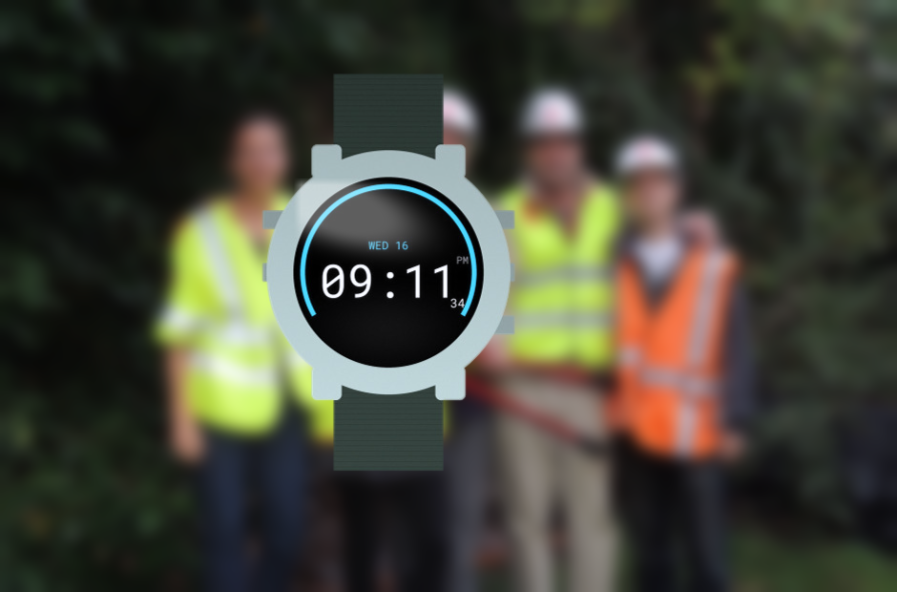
9:11:34
